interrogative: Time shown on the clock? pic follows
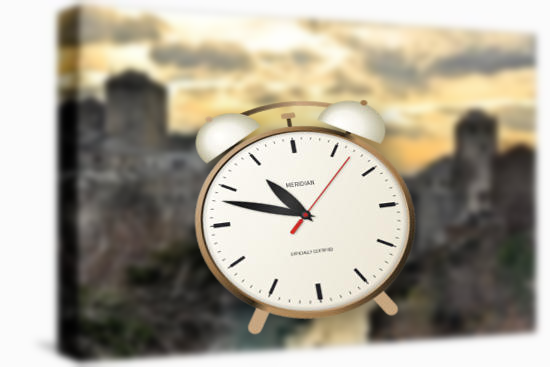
10:48:07
